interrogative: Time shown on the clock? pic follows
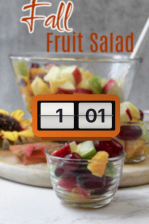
1:01
